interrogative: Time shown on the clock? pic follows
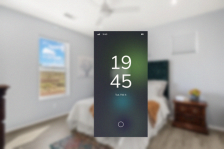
19:45
